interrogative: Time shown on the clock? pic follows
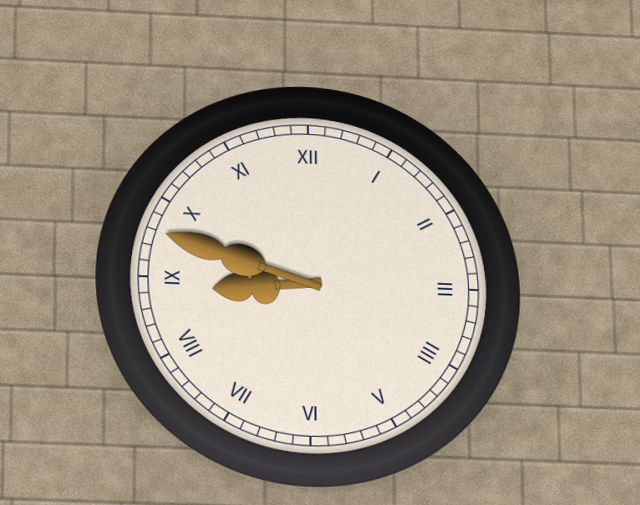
8:48
